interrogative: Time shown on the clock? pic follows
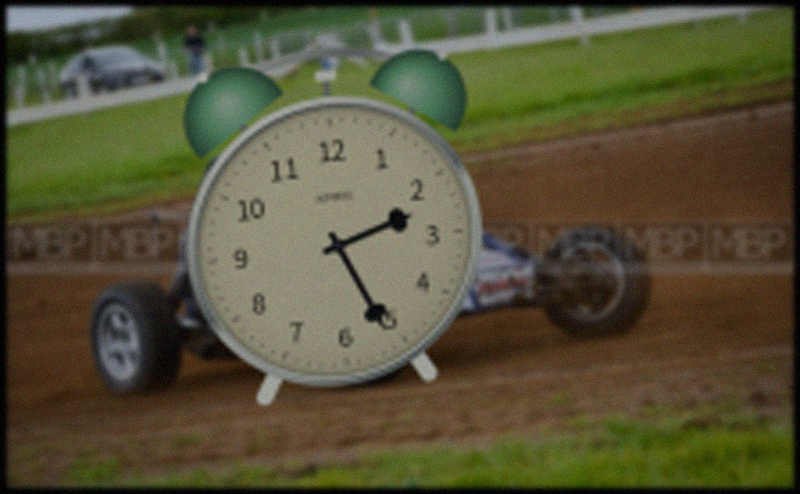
2:26
